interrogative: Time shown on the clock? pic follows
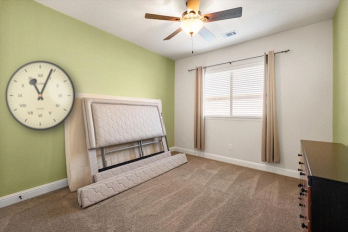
11:04
